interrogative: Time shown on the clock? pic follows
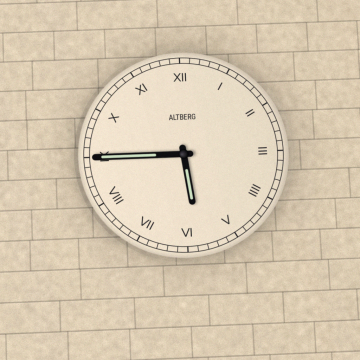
5:45
